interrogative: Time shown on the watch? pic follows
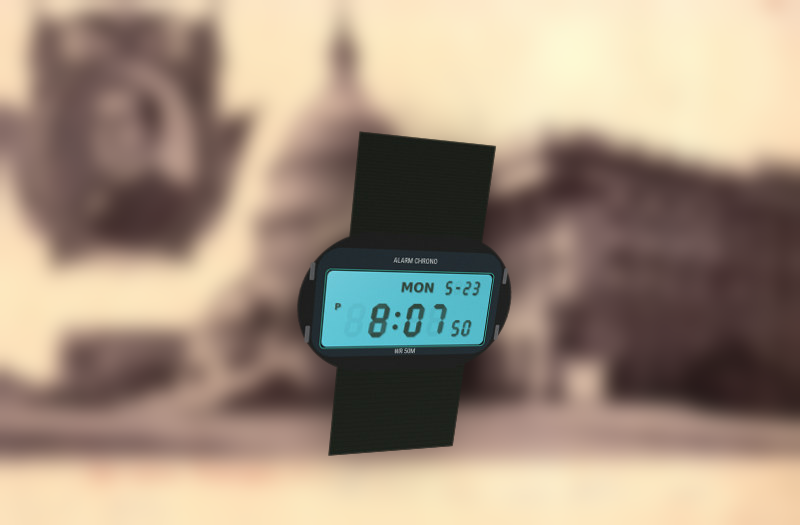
8:07:50
